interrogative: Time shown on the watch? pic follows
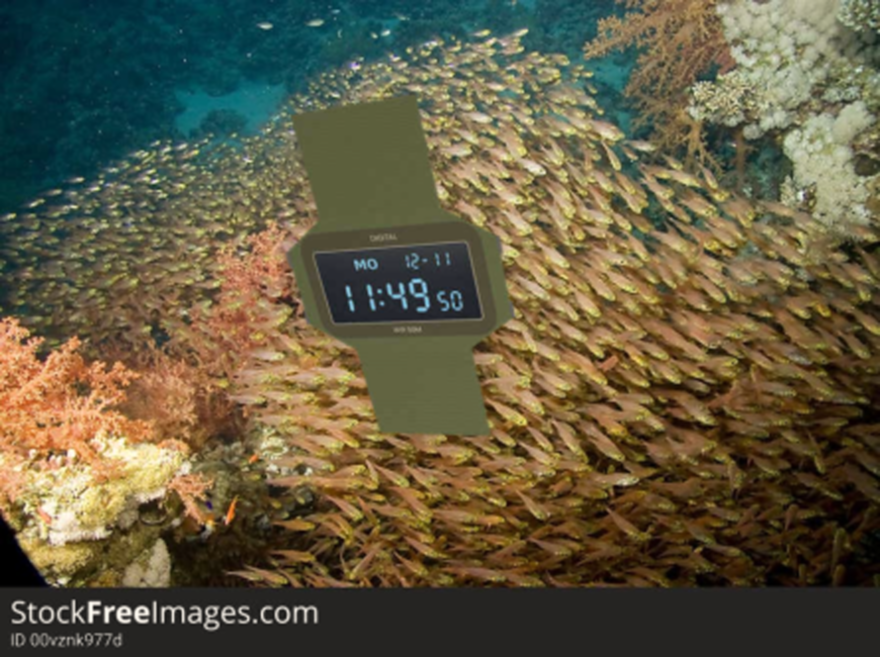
11:49:50
